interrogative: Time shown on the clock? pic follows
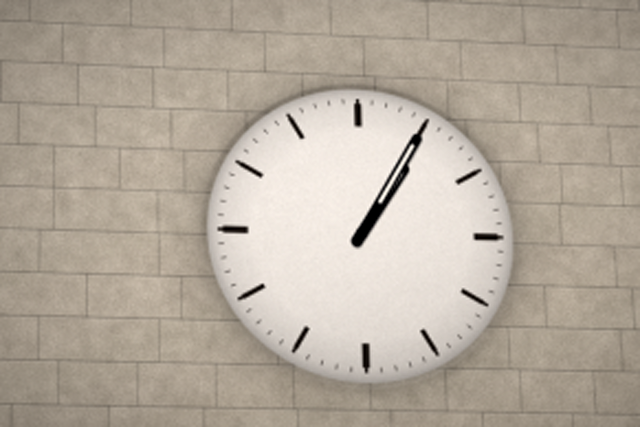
1:05
